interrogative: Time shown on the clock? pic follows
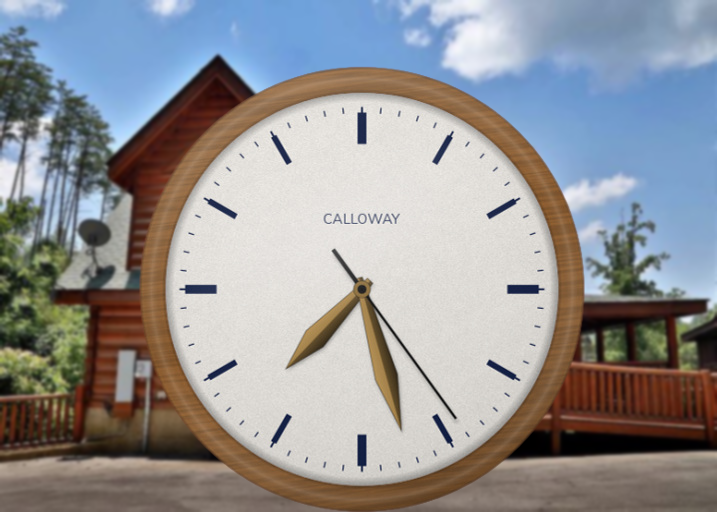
7:27:24
